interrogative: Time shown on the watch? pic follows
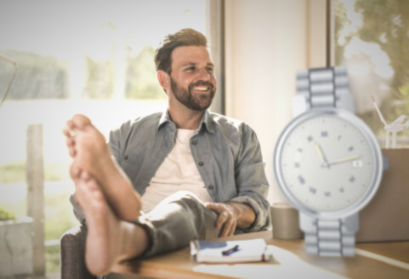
11:13
